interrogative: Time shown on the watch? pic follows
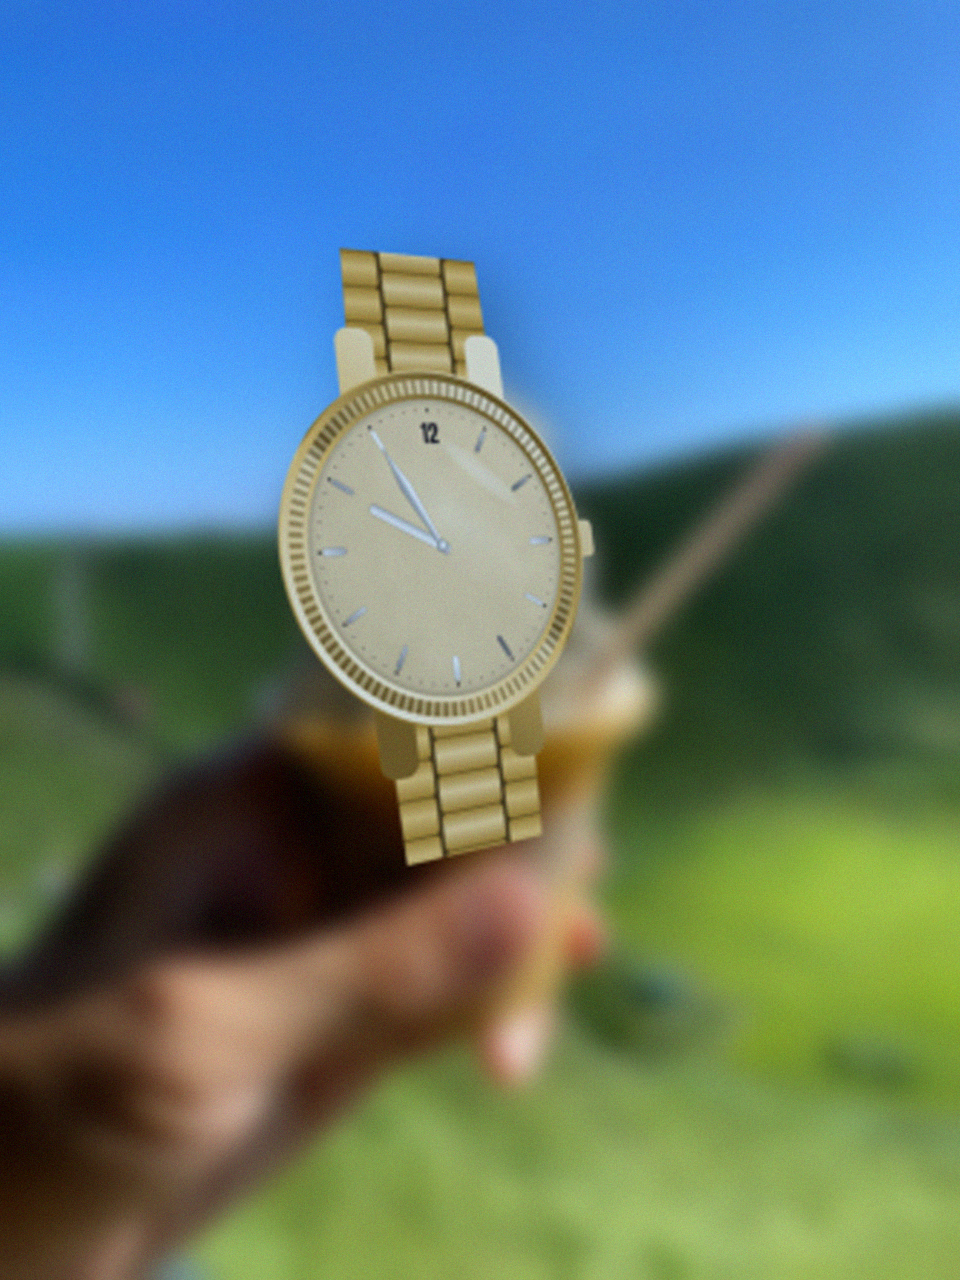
9:55
